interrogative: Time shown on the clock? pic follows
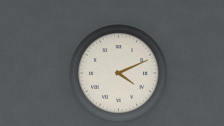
4:11
